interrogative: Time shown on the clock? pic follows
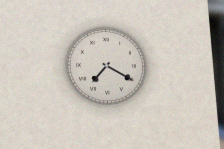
7:20
